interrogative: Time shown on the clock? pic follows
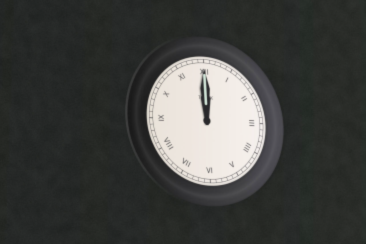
12:00
